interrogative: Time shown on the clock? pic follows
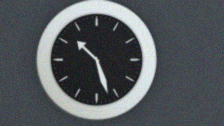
10:27
